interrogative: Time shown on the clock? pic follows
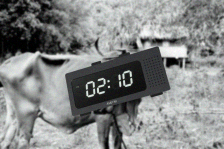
2:10
